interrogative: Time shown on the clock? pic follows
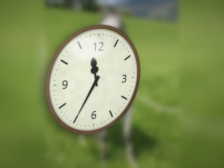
11:35
